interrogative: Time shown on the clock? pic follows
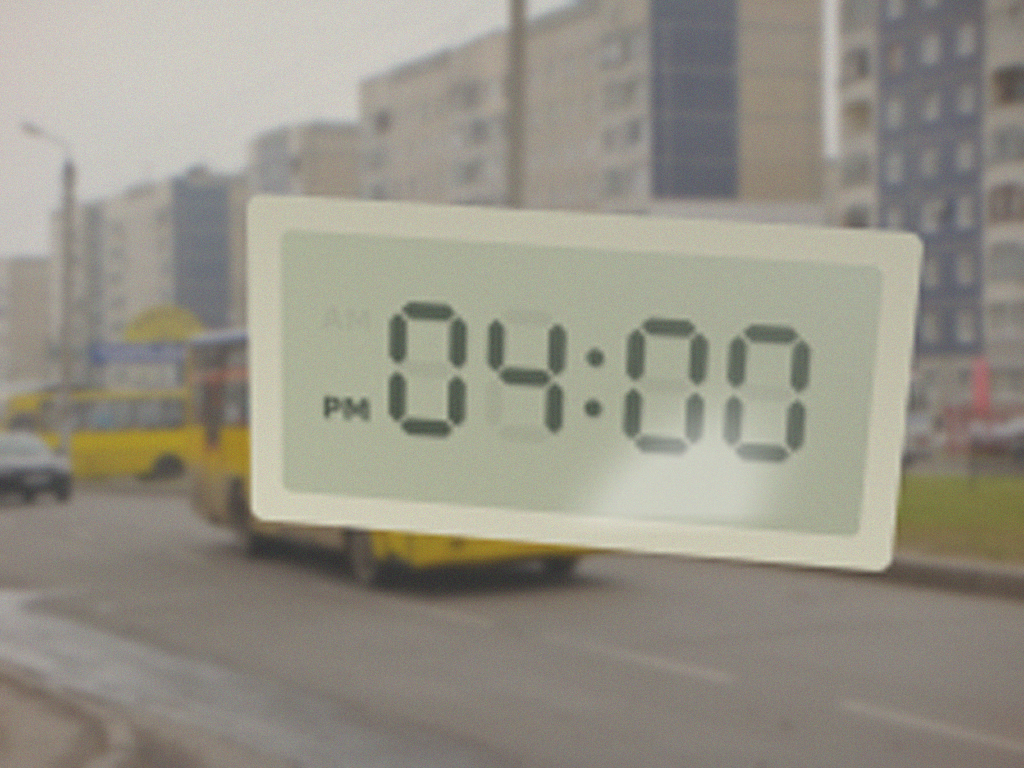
4:00
